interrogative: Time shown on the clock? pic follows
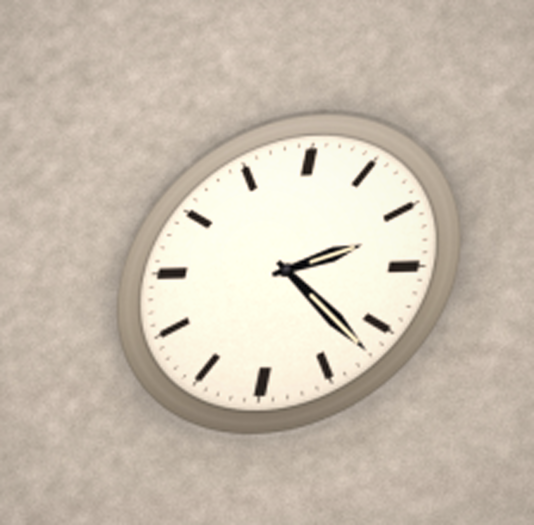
2:22
